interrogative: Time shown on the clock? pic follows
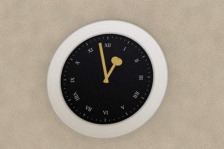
12:58
